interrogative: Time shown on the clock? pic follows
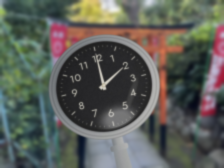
2:00
